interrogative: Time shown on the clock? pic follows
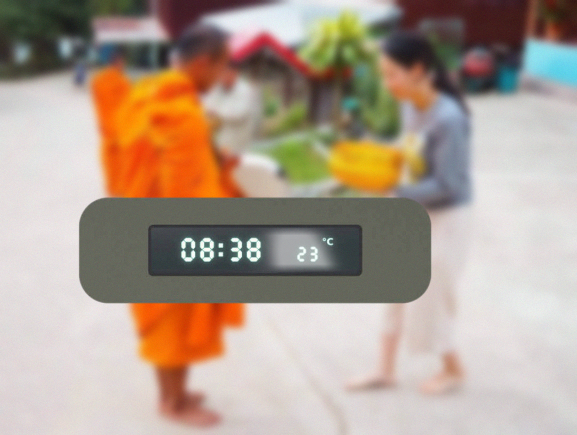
8:38
